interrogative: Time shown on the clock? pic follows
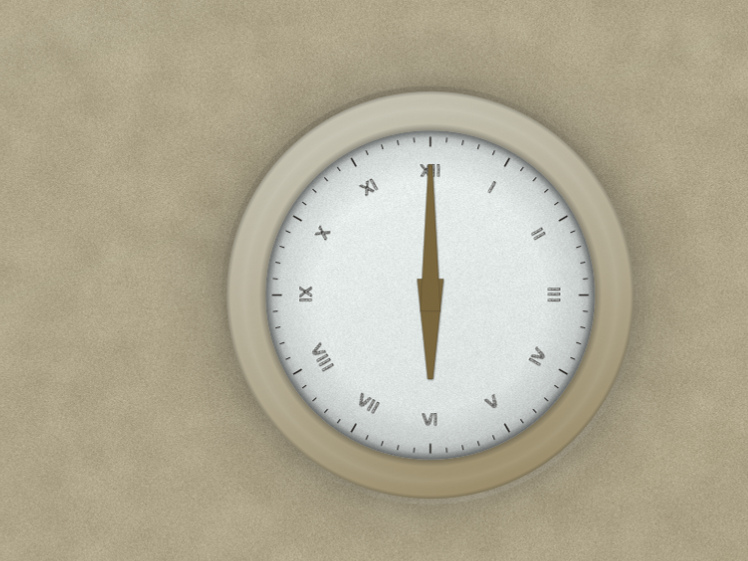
6:00
